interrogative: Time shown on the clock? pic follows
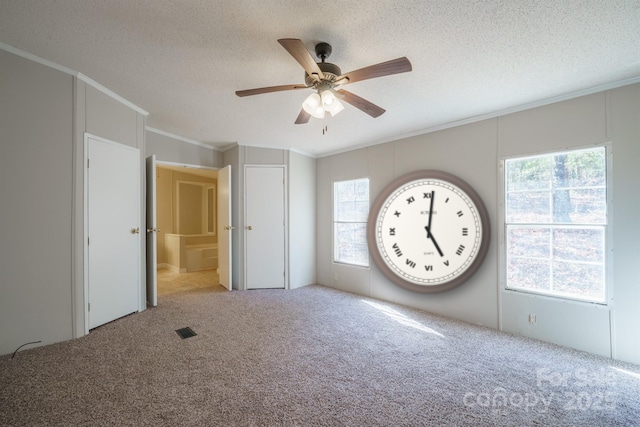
5:01
